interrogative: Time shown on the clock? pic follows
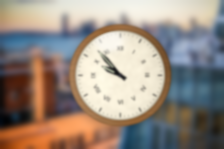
9:53
